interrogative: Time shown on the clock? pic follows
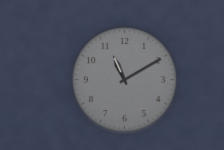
11:10
